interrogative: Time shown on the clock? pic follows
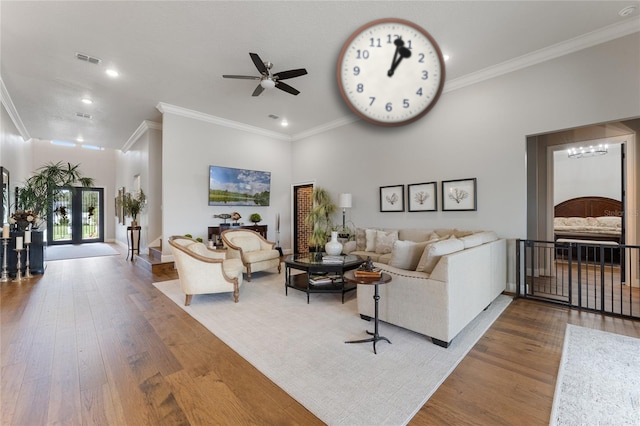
1:02
